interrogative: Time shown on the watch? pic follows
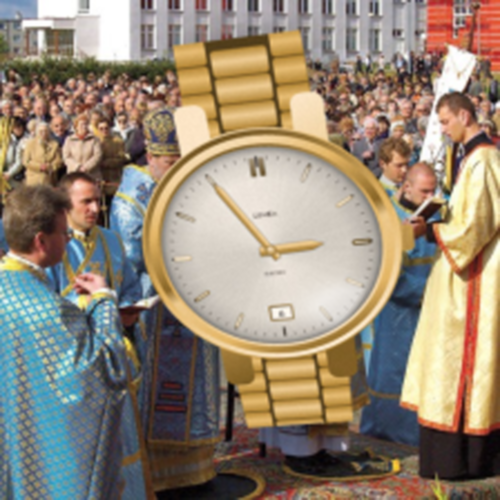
2:55
